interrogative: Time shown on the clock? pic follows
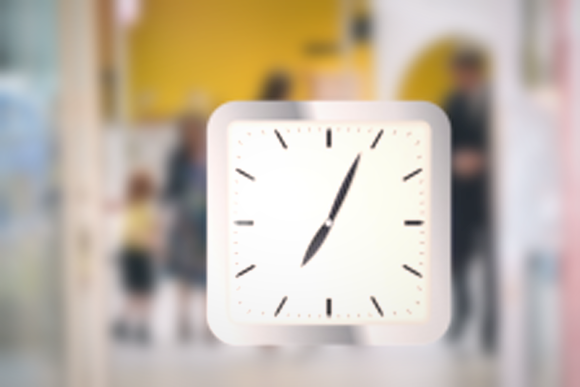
7:04
